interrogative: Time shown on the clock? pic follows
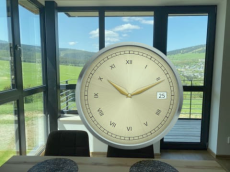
10:11
